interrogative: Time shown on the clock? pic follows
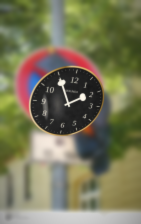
1:55
